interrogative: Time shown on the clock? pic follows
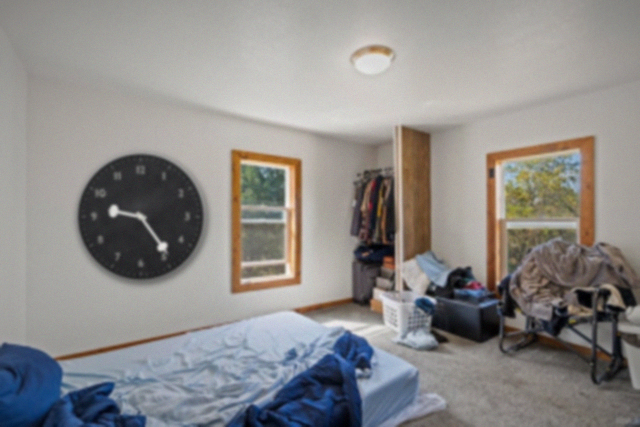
9:24
